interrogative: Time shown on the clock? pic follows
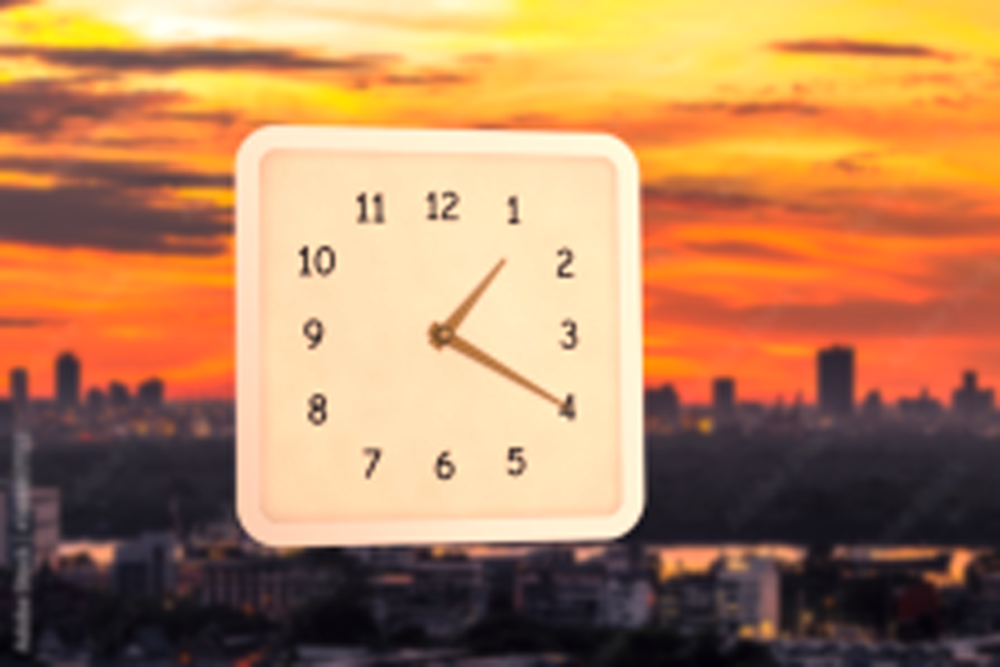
1:20
